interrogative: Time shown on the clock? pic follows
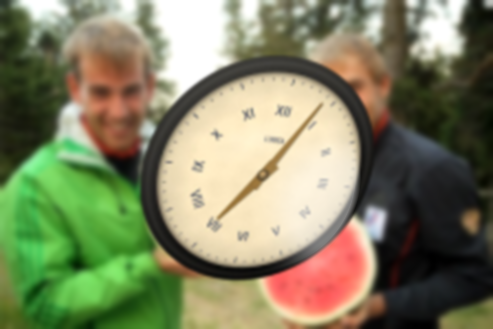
7:04
